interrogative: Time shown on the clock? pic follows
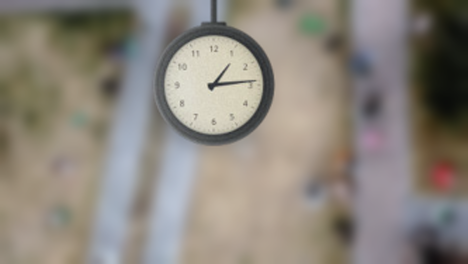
1:14
